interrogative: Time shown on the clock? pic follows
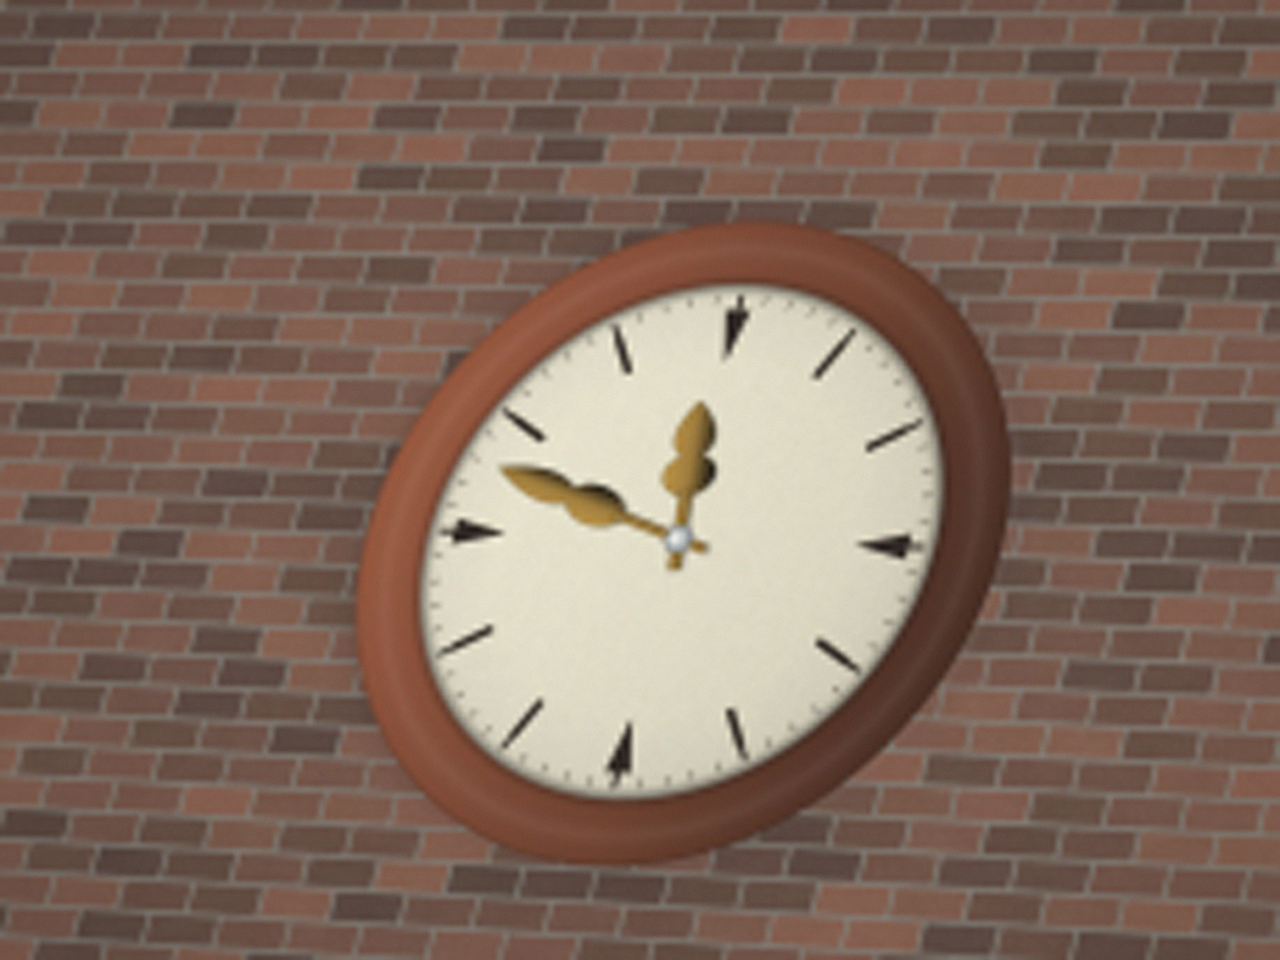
11:48
